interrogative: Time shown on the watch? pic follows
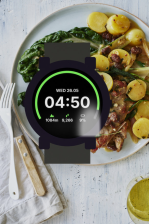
4:50
